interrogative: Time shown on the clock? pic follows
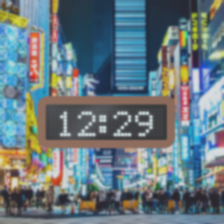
12:29
